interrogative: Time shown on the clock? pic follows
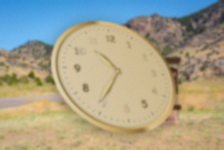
10:36
